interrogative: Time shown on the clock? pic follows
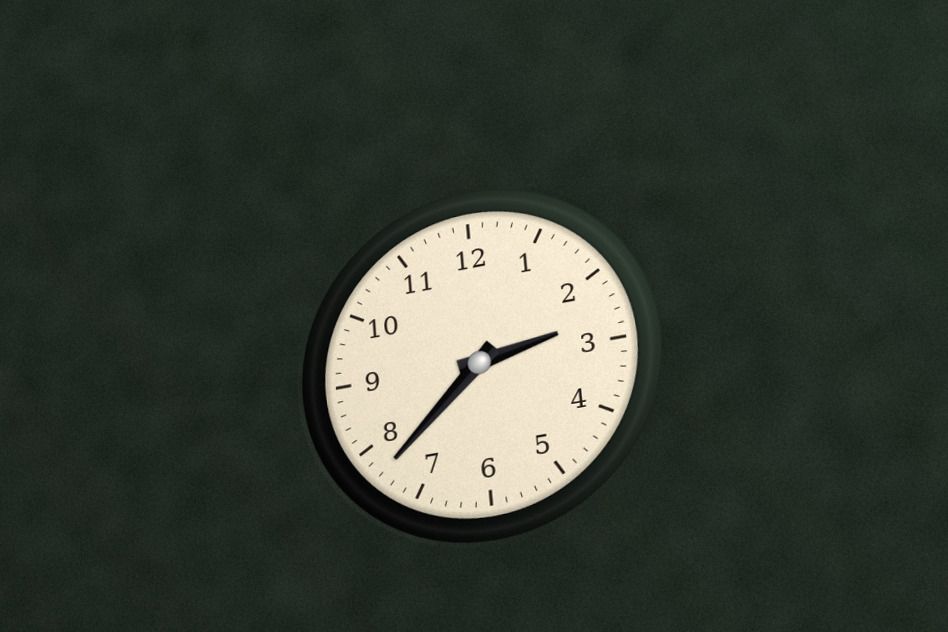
2:38
